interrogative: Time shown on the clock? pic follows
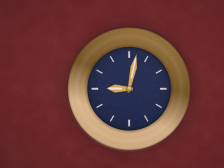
9:02
